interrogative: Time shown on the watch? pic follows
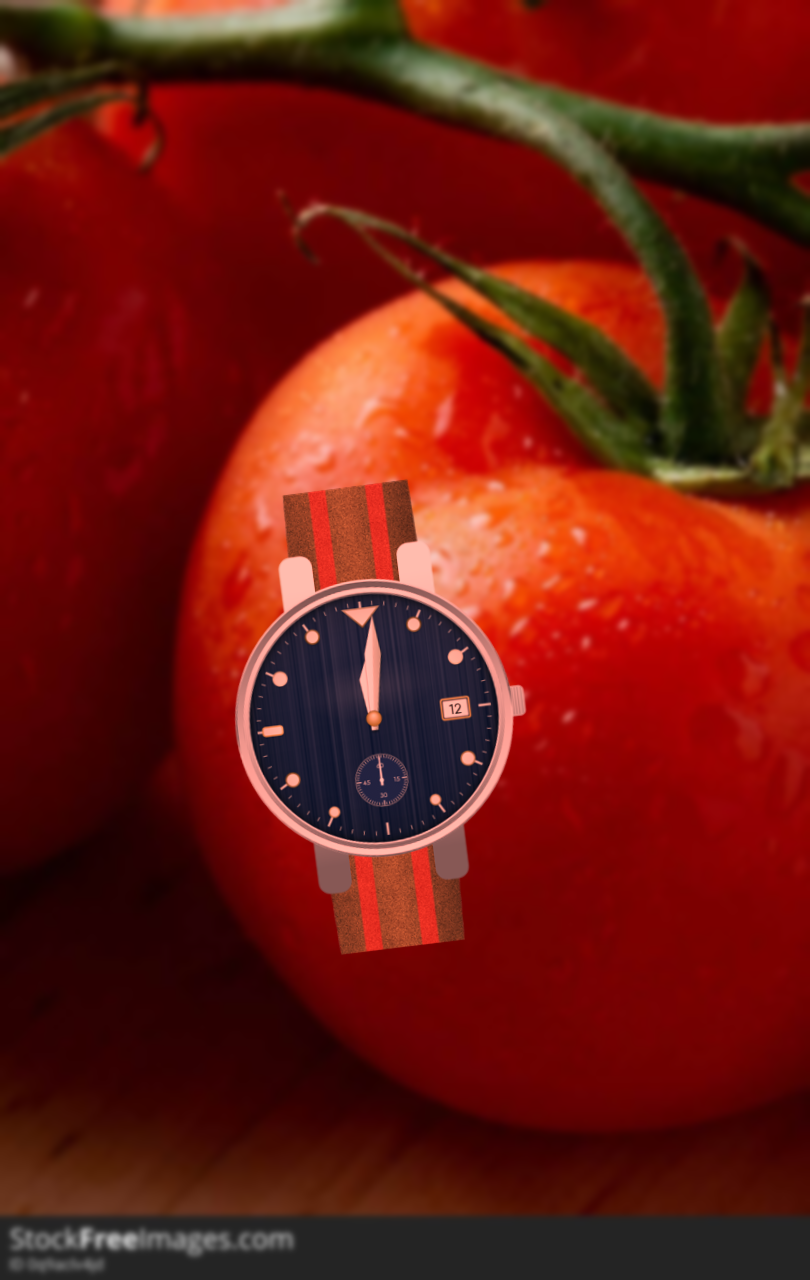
12:01
